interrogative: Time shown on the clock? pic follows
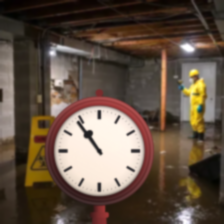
10:54
